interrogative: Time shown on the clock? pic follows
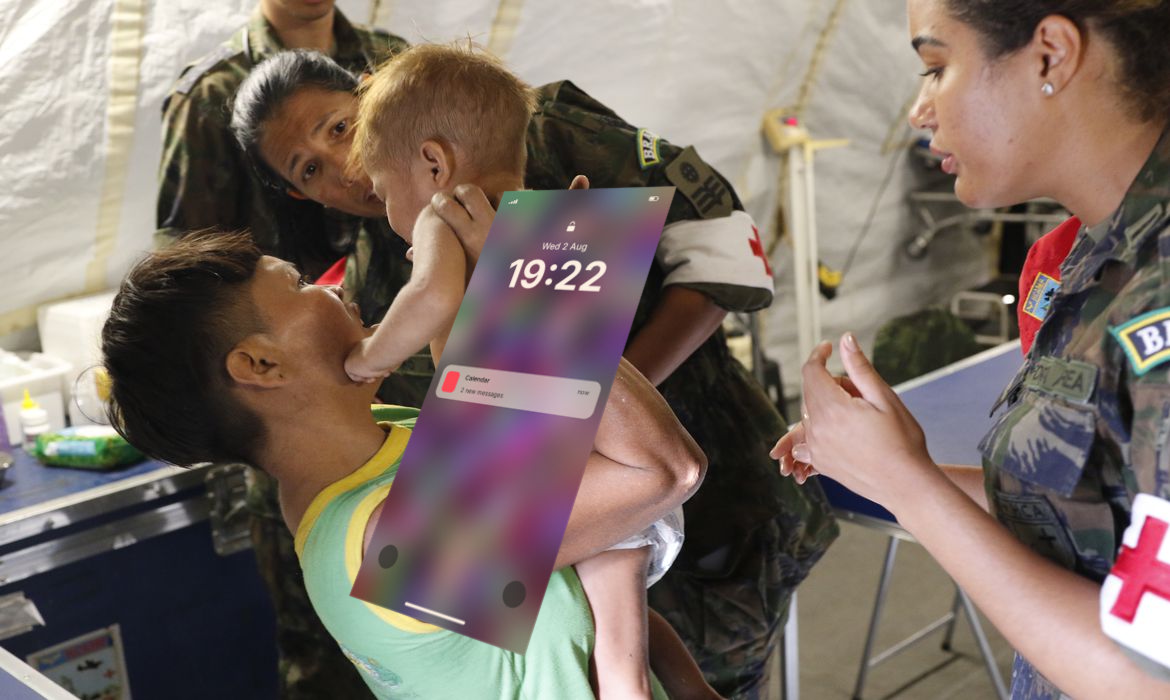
19:22
